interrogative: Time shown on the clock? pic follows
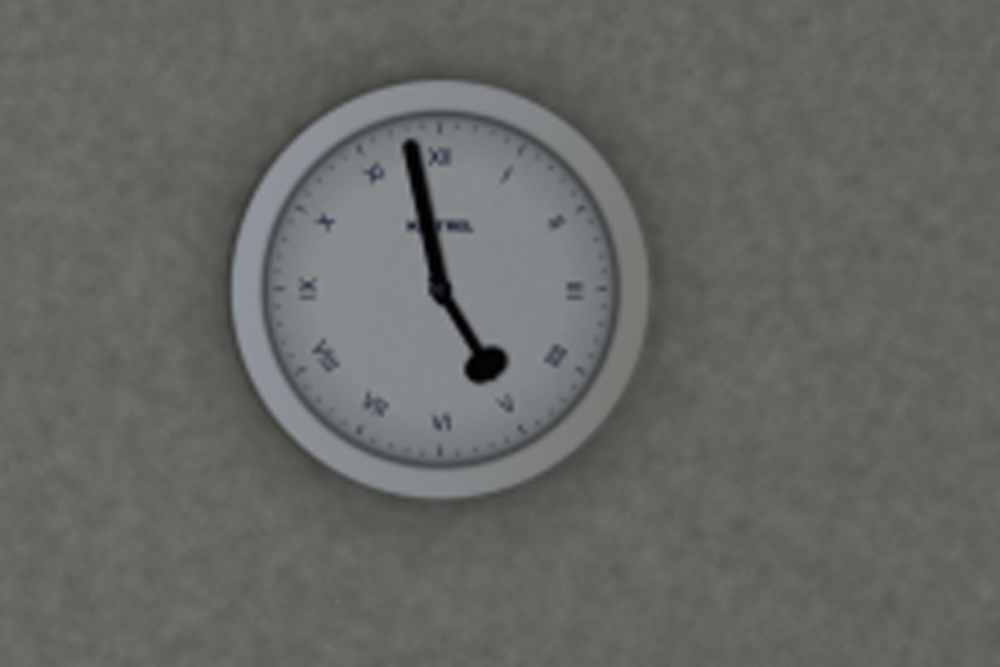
4:58
